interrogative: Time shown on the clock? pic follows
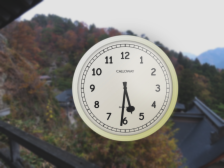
5:31
